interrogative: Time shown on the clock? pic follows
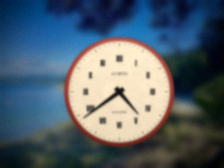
4:39
